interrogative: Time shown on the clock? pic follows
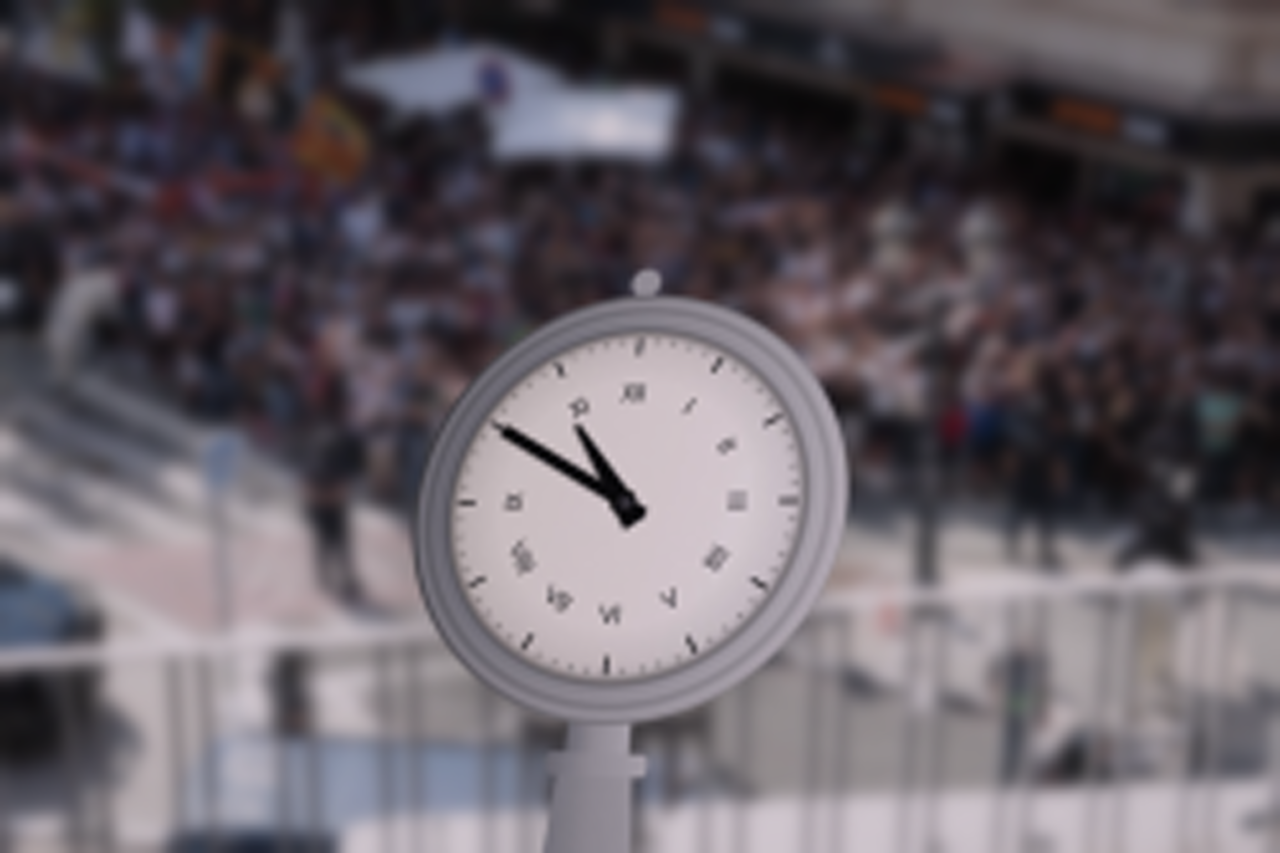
10:50
